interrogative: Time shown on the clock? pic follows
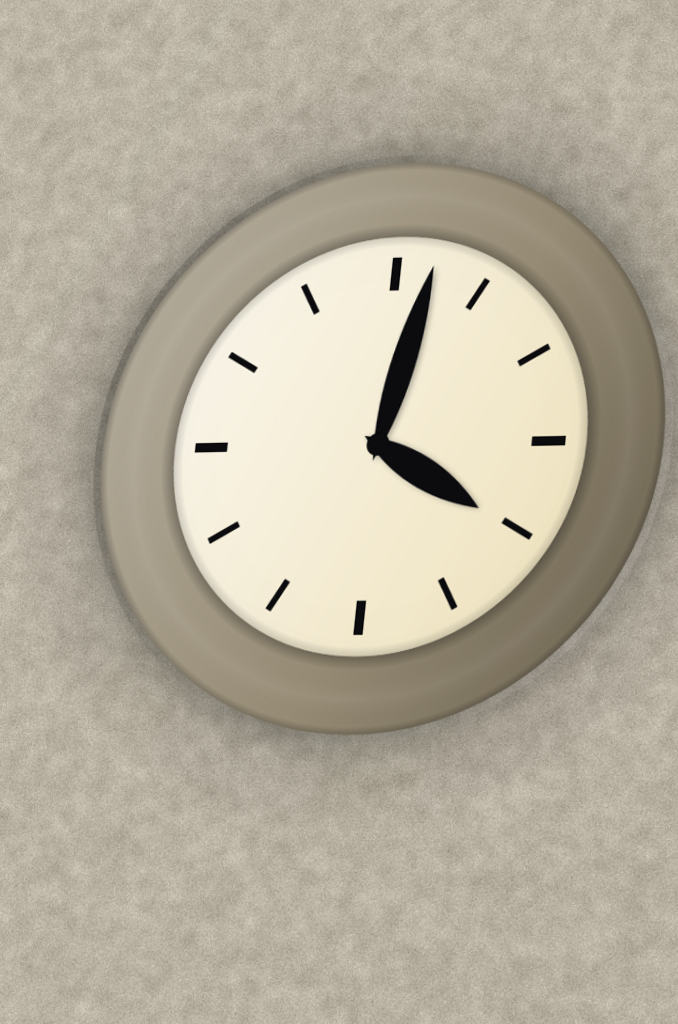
4:02
